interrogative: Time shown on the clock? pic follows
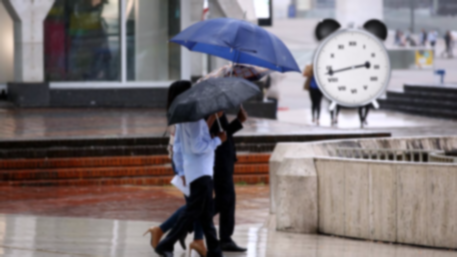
2:43
